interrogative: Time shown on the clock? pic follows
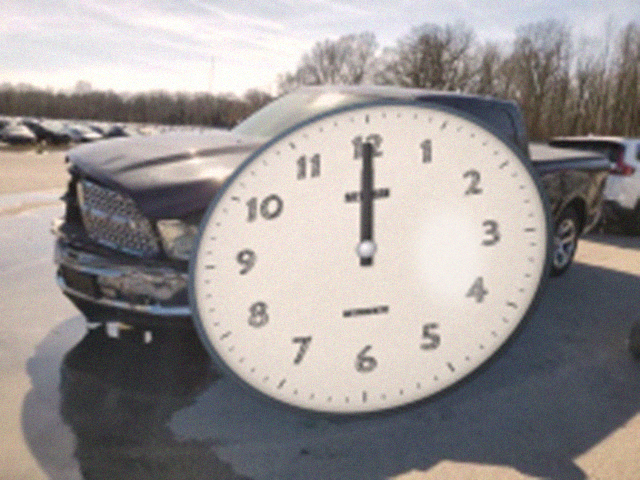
12:00
